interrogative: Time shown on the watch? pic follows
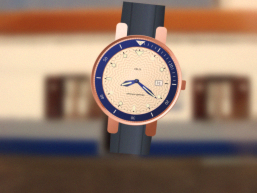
8:21
